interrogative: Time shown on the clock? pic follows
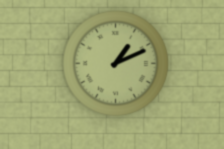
1:11
